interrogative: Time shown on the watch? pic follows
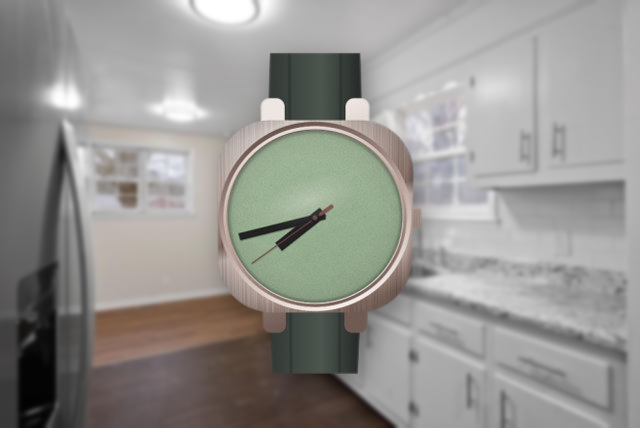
7:42:39
